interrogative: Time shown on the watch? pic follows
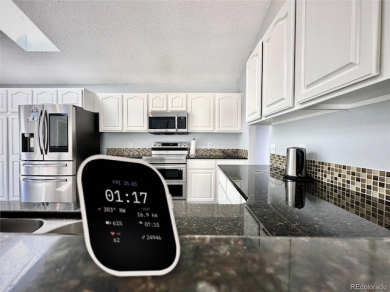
1:17
